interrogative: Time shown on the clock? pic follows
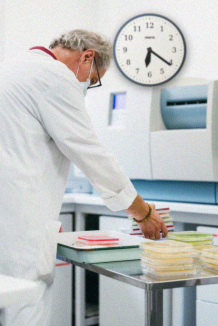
6:21
